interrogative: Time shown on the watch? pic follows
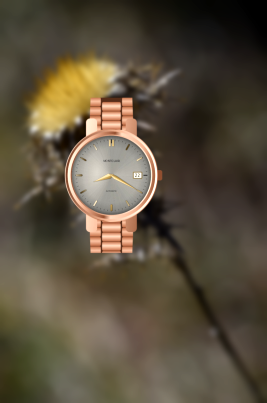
8:20
